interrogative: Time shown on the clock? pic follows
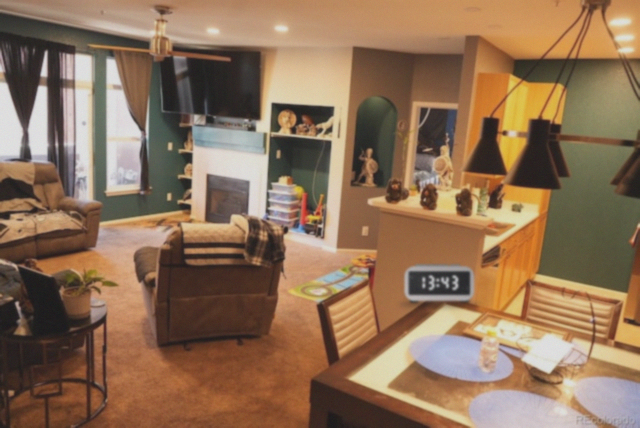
13:43
